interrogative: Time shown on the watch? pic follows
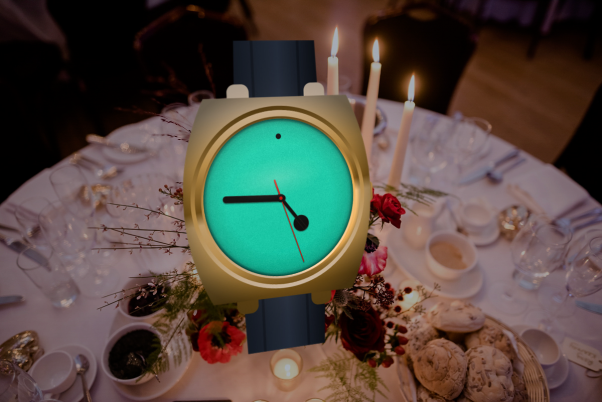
4:45:27
